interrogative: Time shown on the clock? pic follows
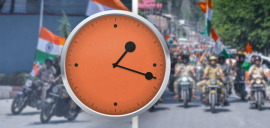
1:18
